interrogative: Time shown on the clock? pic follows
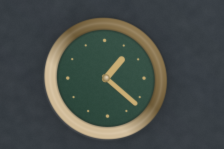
1:22
